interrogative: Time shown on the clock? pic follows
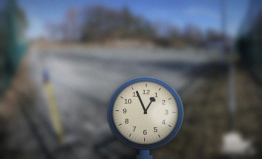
12:56
